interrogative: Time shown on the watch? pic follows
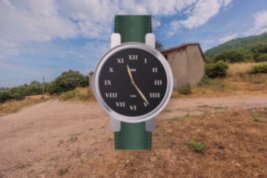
11:24
